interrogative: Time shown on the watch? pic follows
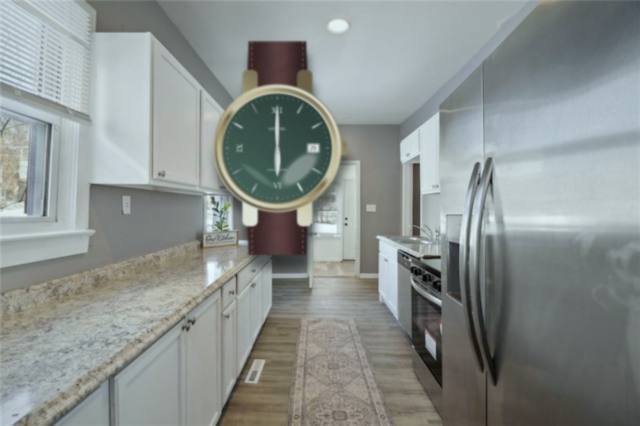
6:00
